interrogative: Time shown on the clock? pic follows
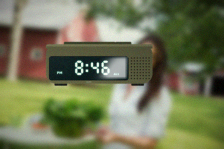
8:46
